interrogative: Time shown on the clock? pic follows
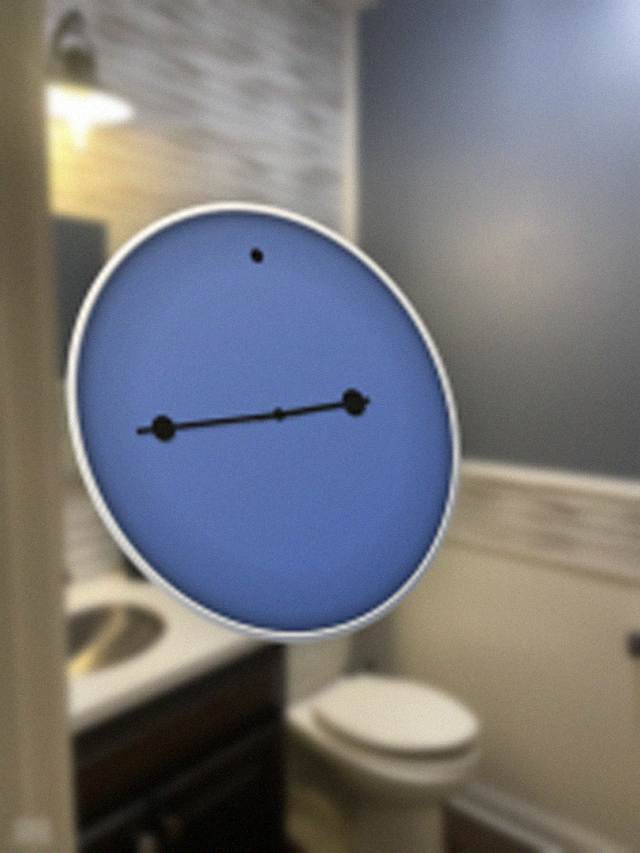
2:44
